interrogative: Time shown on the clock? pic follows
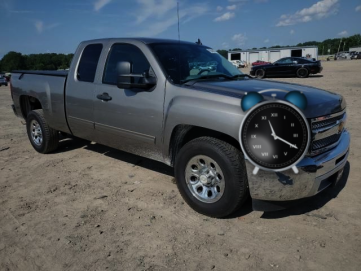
11:20
